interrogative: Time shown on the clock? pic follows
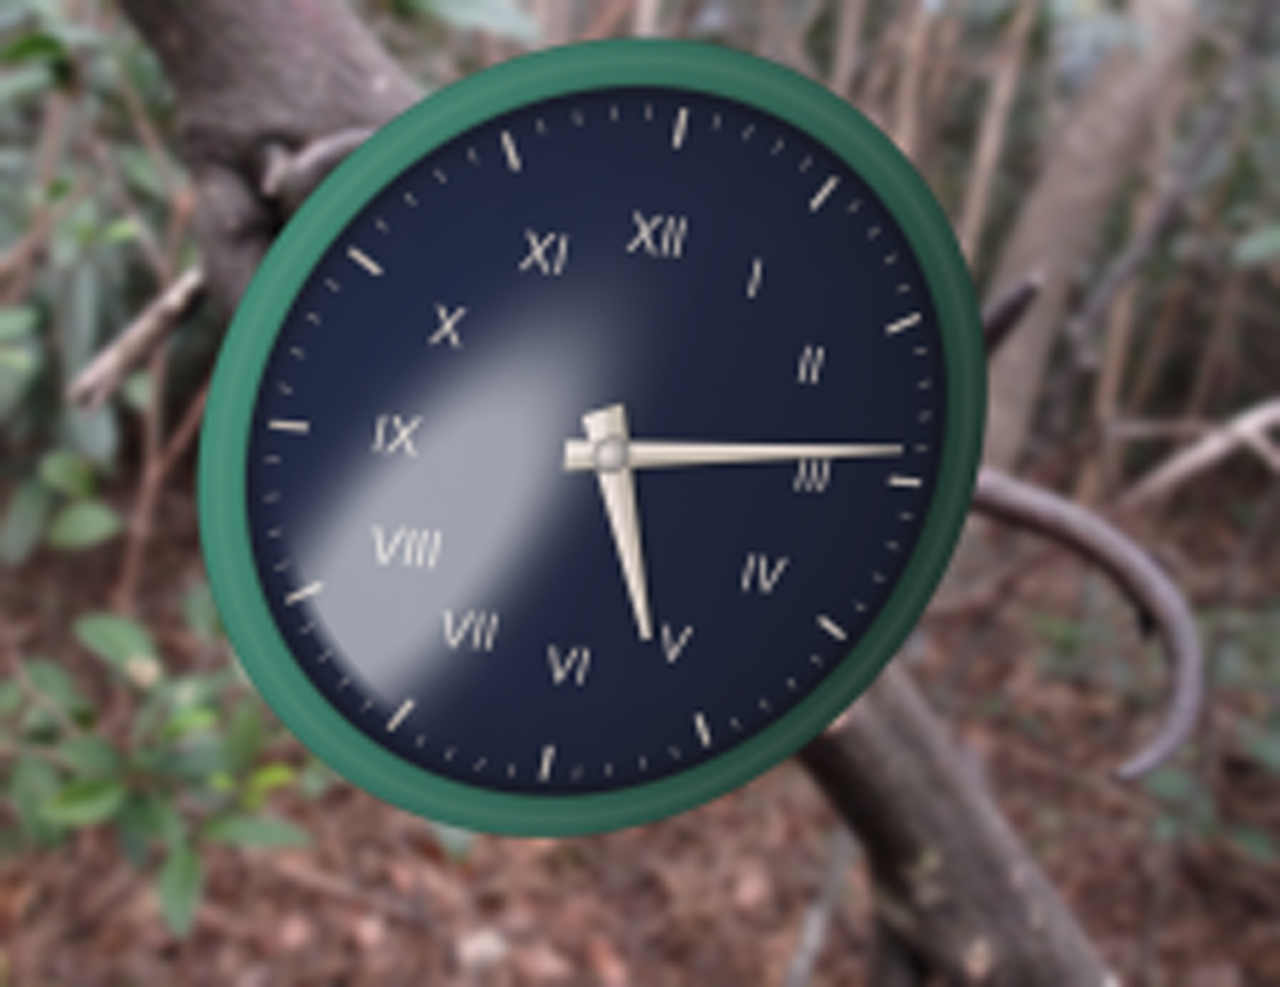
5:14
